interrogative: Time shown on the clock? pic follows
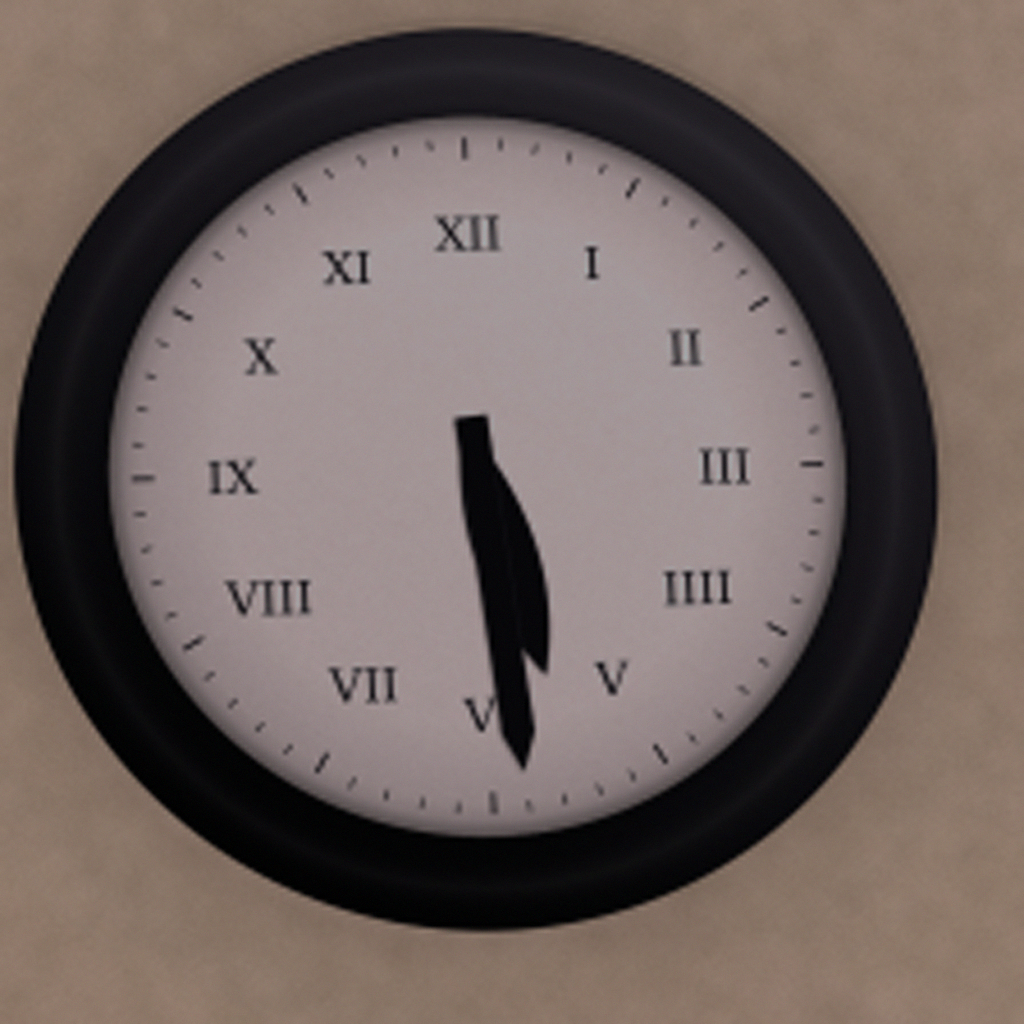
5:29
